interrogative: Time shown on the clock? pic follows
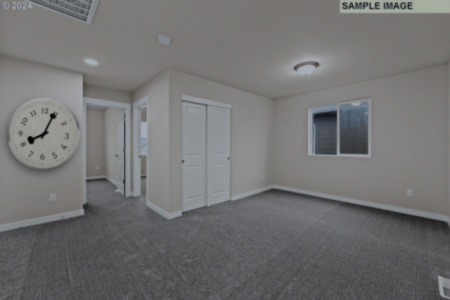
8:04
